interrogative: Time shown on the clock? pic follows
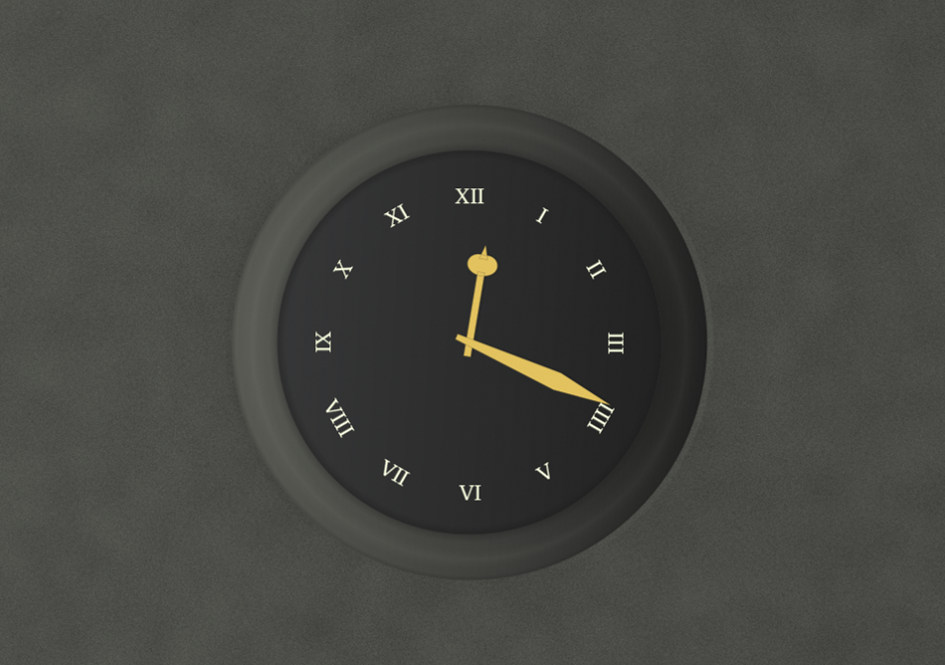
12:19
